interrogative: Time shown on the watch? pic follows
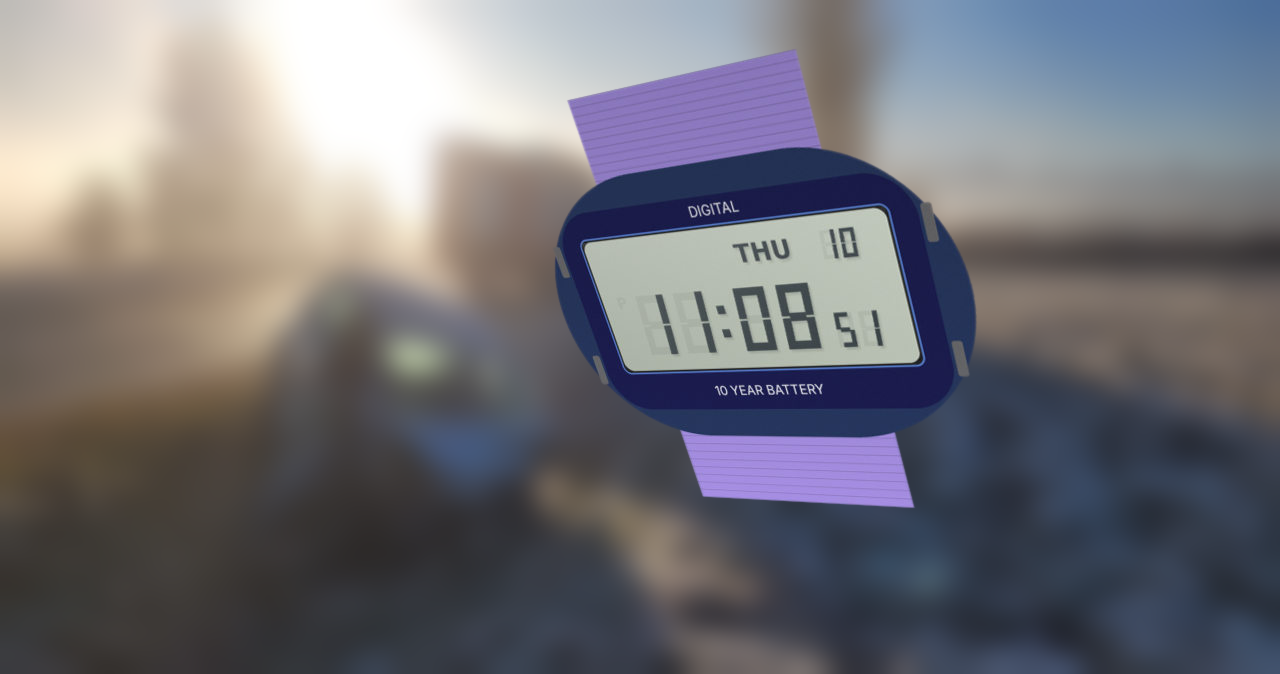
11:08:51
